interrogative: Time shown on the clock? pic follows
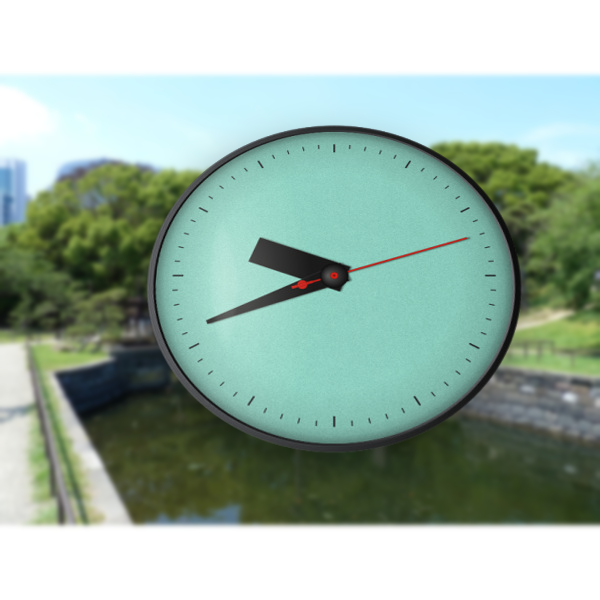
9:41:12
